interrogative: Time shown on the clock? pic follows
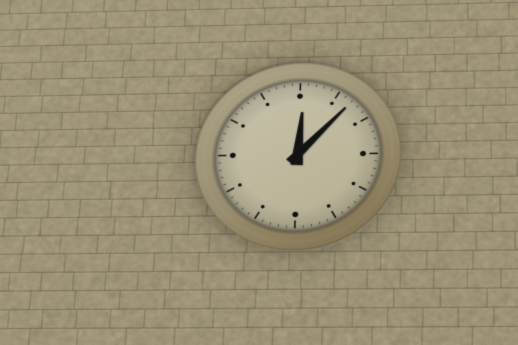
12:07
